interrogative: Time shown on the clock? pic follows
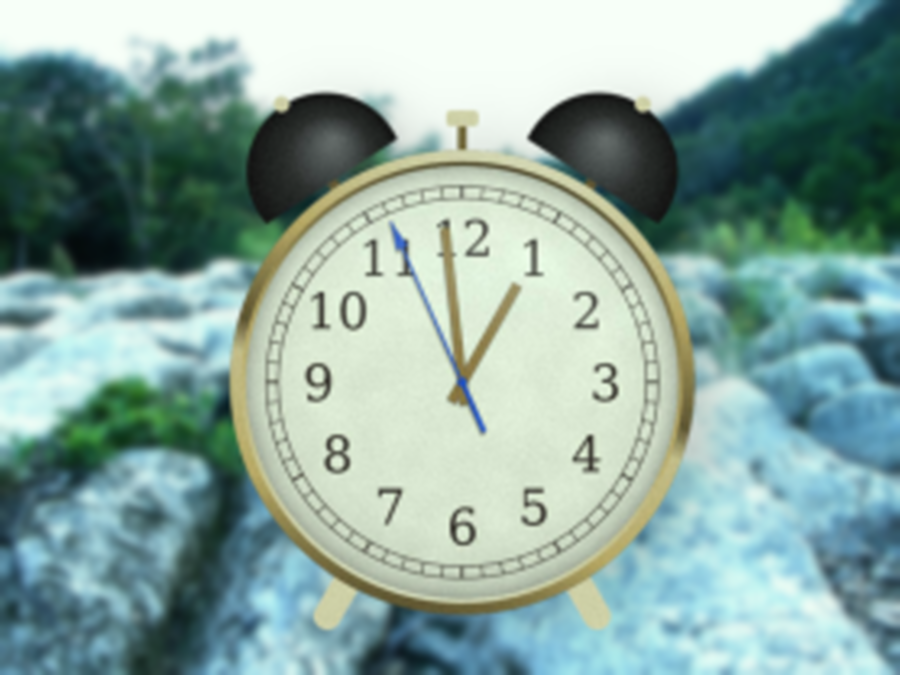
12:58:56
